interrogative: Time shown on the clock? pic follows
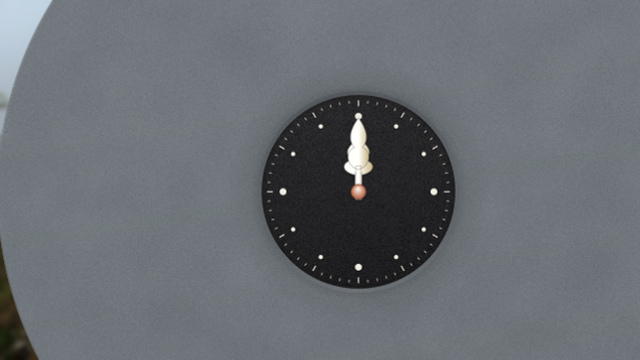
12:00
